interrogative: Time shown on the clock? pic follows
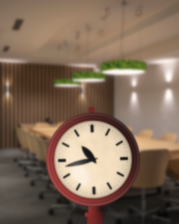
10:43
